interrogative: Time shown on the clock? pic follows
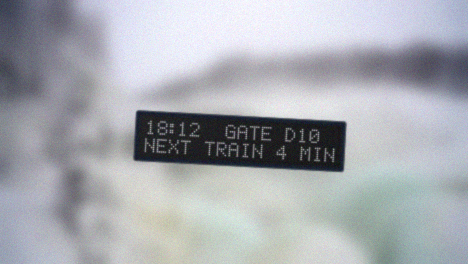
18:12
